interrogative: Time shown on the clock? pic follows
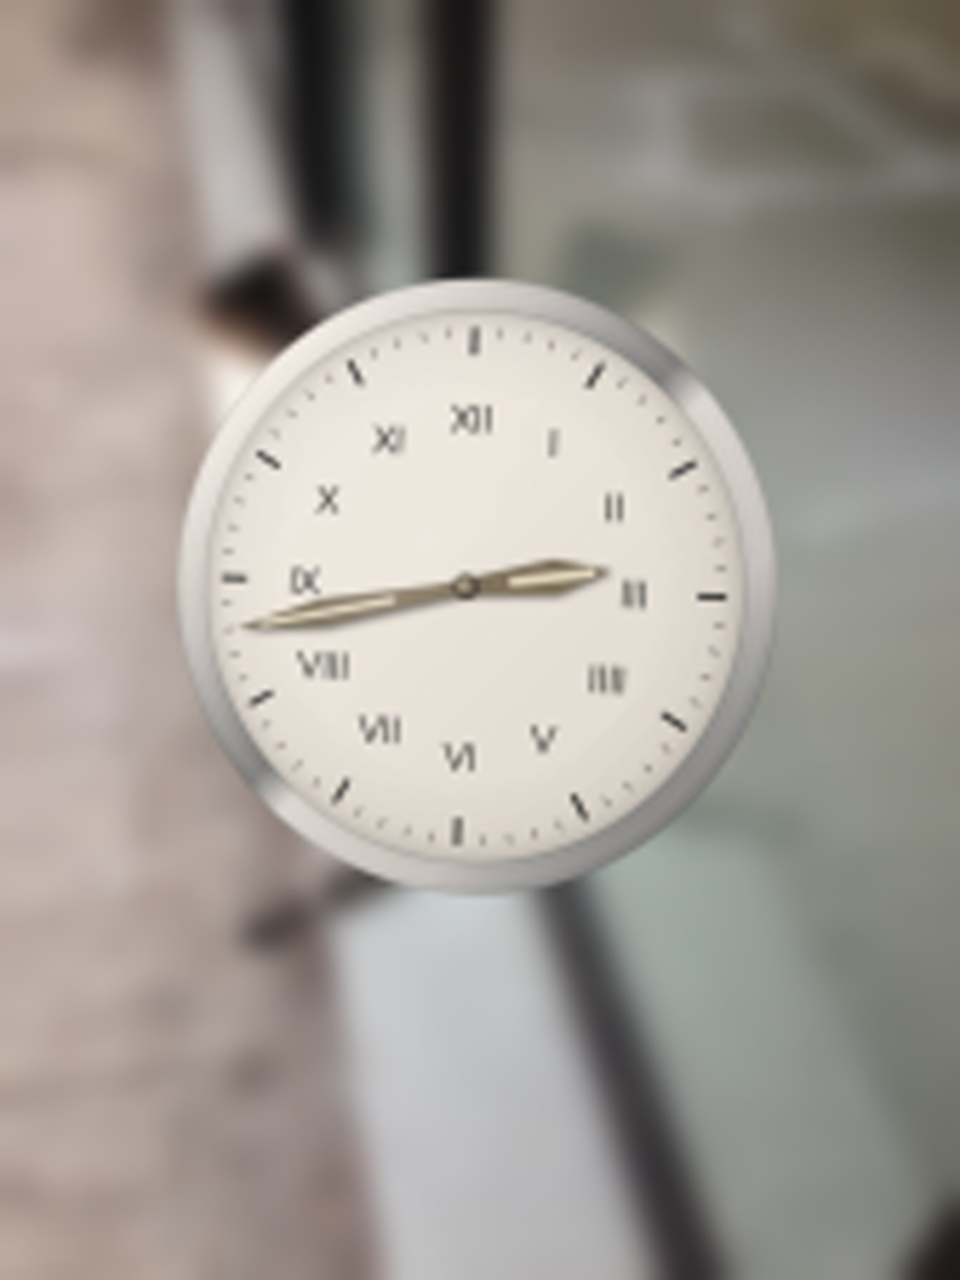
2:43
